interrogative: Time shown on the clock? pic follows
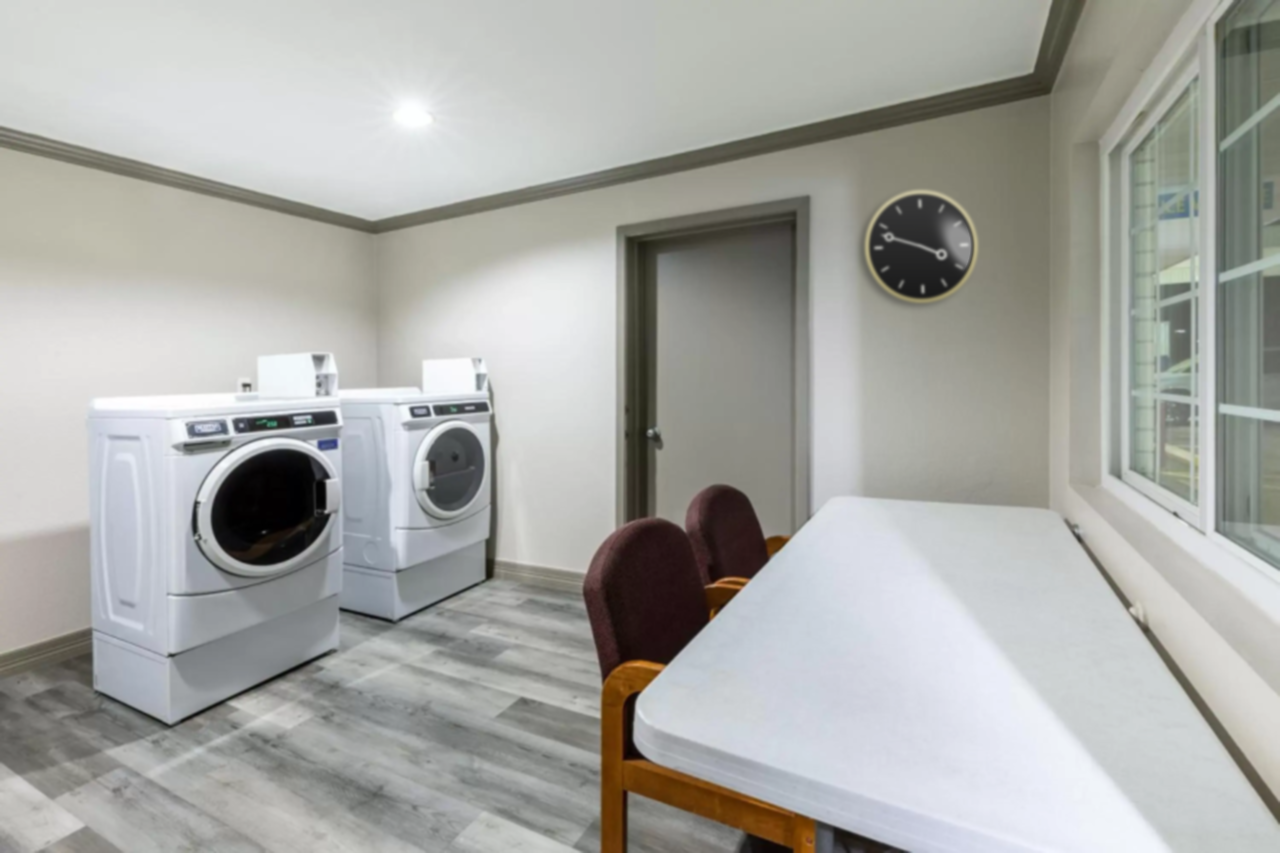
3:48
